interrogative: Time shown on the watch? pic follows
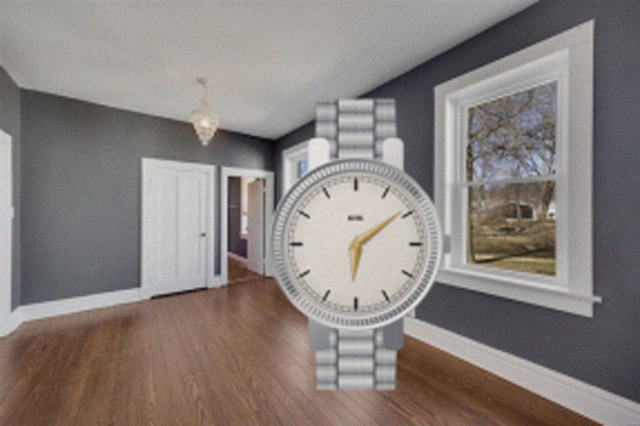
6:09
